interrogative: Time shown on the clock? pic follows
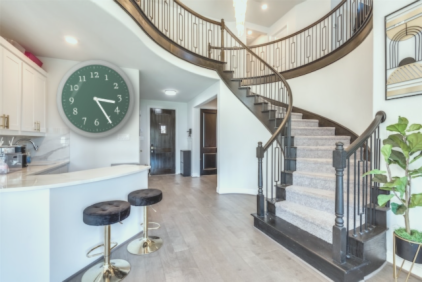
3:25
